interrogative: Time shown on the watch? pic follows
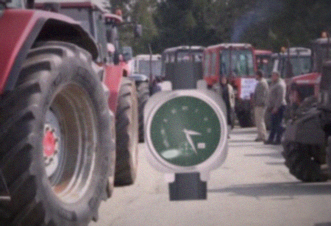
3:26
